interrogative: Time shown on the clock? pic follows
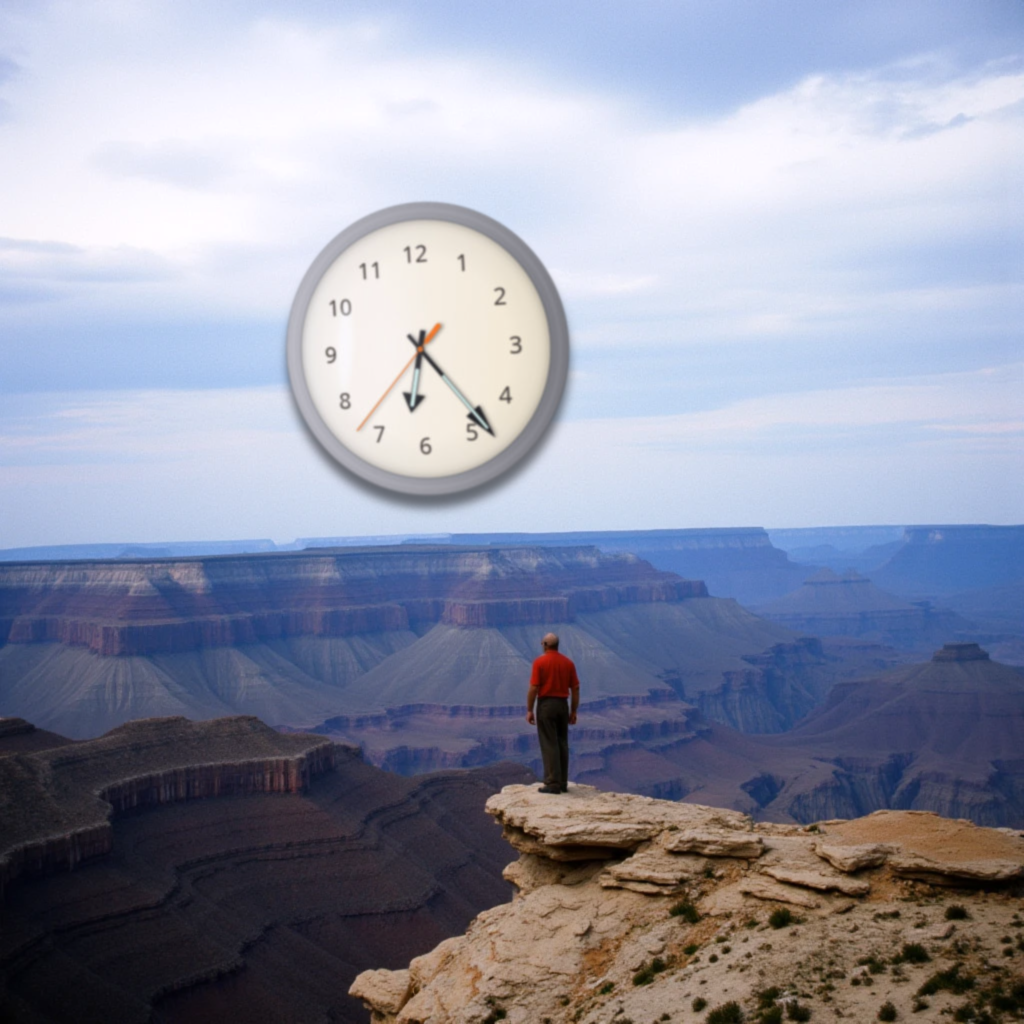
6:23:37
